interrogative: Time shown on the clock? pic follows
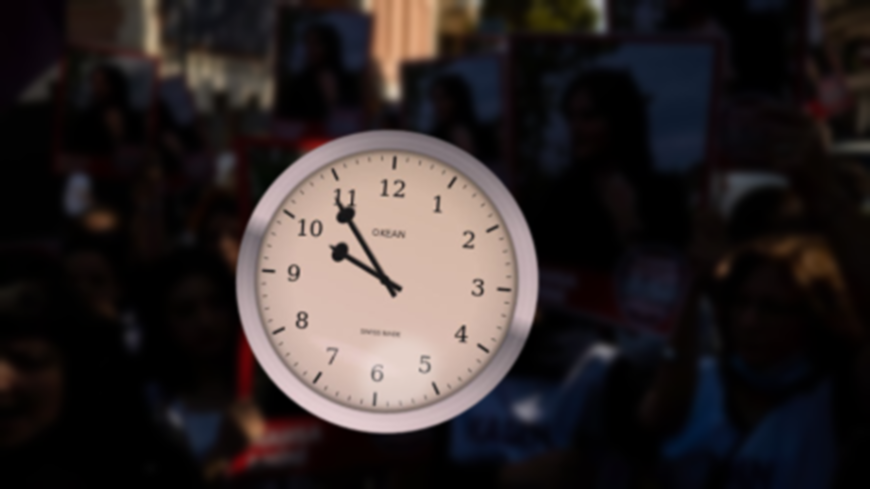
9:54
